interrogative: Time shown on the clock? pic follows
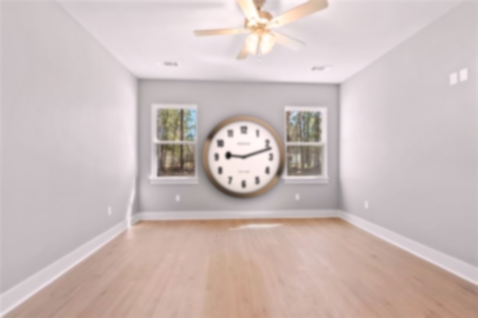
9:12
